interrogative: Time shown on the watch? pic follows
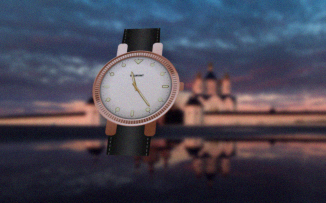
11:24
